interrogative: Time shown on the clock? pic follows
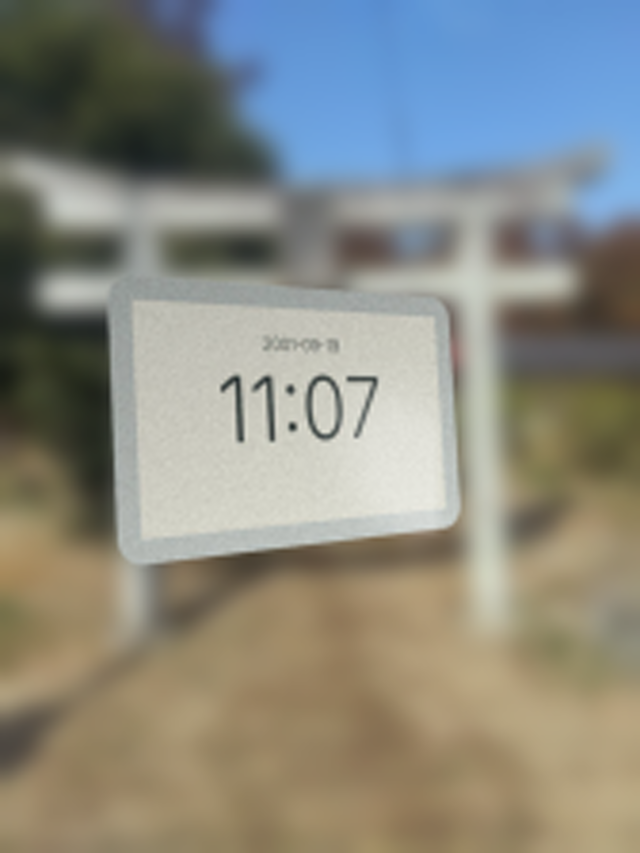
11:07
